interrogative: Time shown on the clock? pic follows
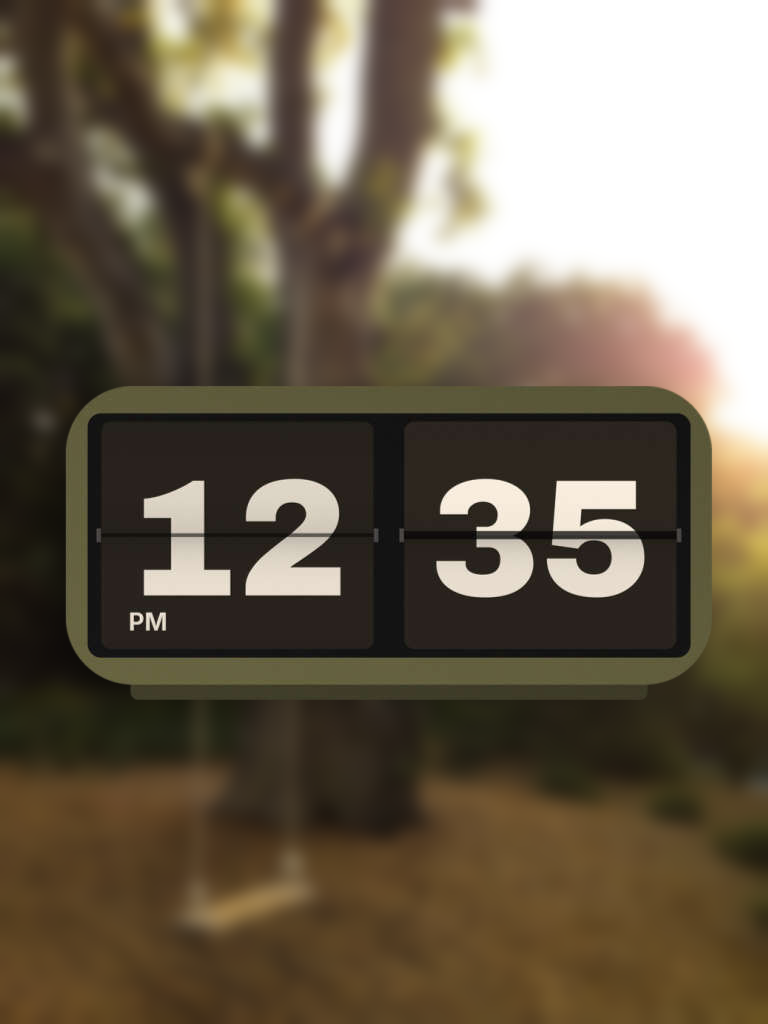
12:35
